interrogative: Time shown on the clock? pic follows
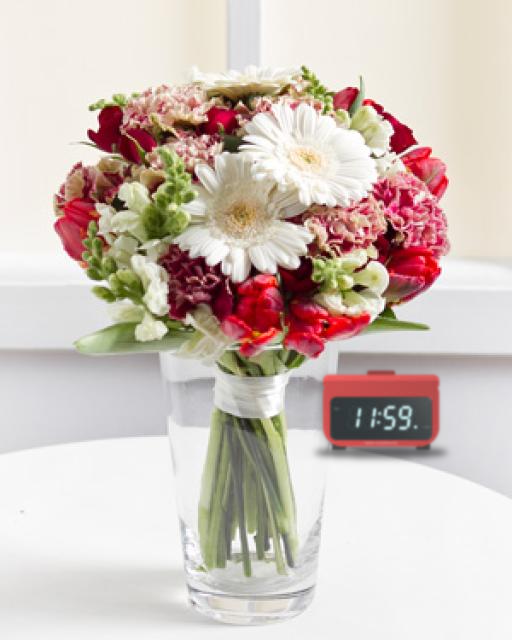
11:59
